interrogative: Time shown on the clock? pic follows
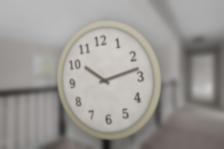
10:13
